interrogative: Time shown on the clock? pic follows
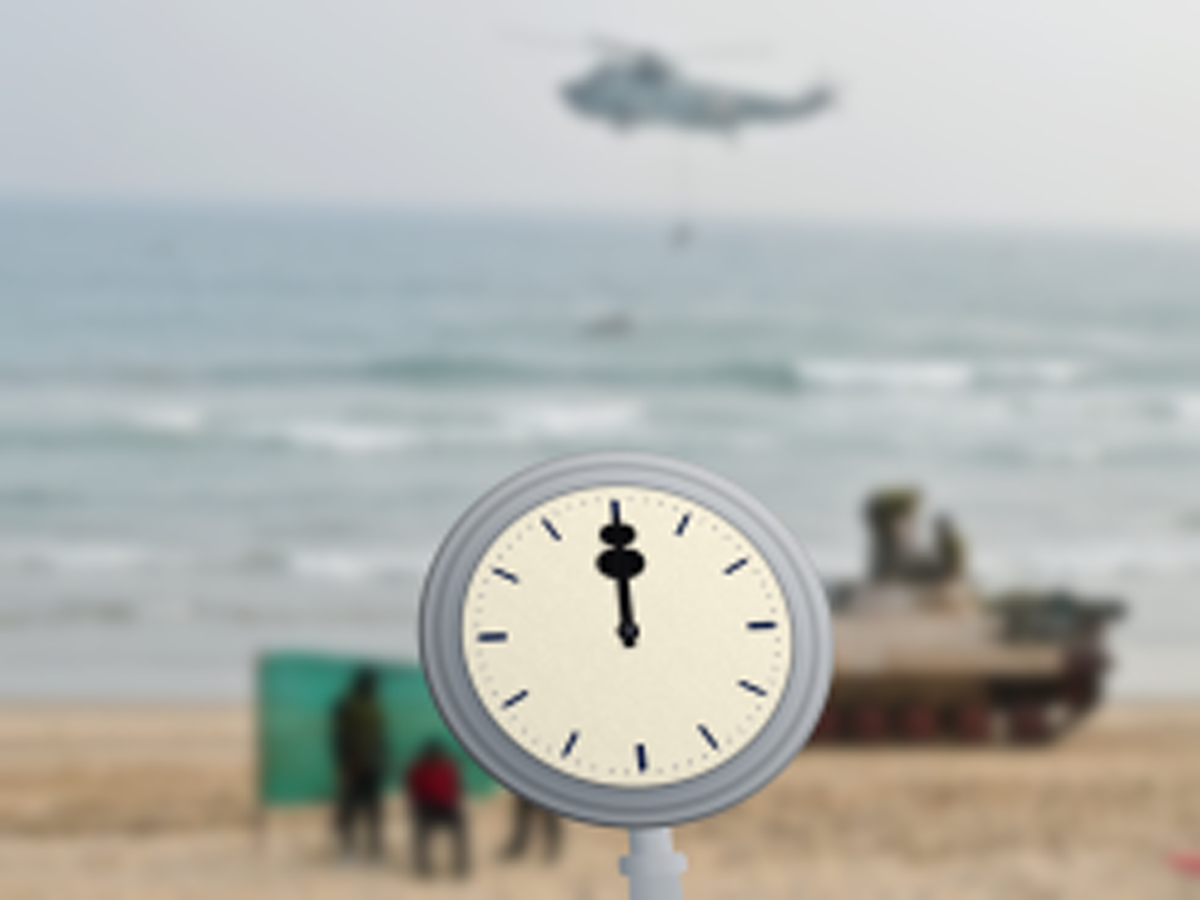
12:00
